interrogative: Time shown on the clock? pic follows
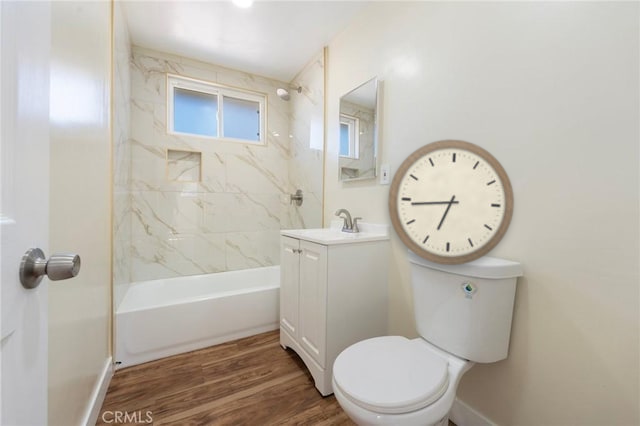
6:44
